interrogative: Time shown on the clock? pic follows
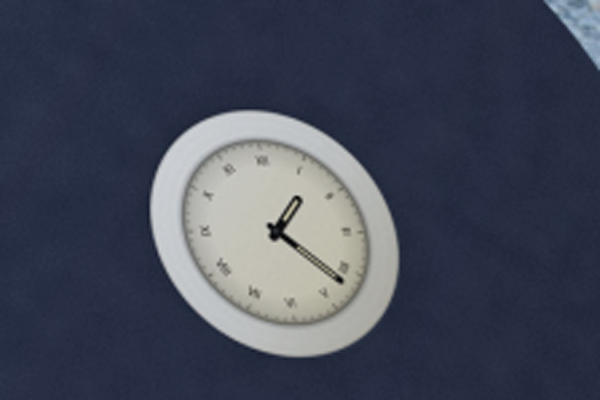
1:22
